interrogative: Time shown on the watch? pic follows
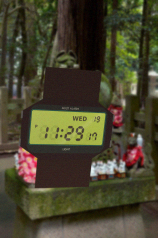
11:29:17
